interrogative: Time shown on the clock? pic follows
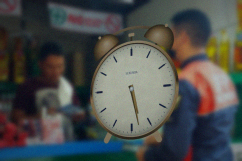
5:28
